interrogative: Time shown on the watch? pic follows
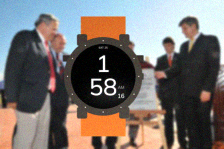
1:58
